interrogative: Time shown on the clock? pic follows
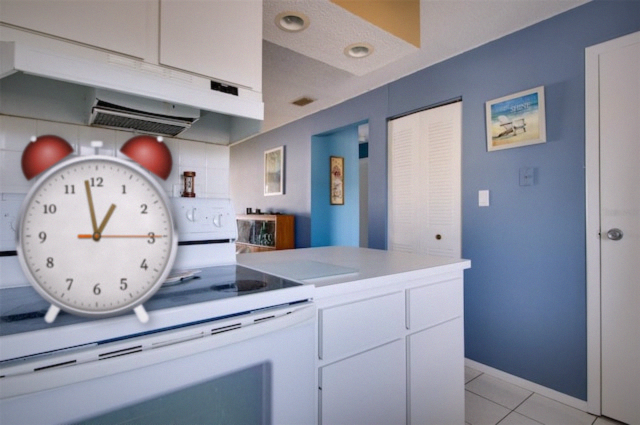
12:58:15
